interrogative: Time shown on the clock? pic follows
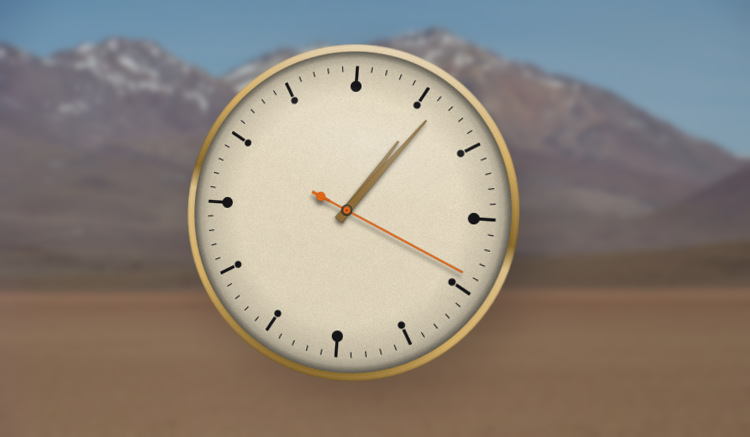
1:06:19
